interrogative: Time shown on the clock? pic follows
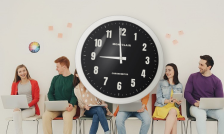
8:59
